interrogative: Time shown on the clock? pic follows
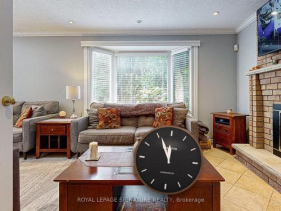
11:56
